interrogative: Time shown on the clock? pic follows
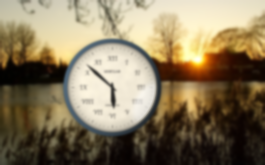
5:52
